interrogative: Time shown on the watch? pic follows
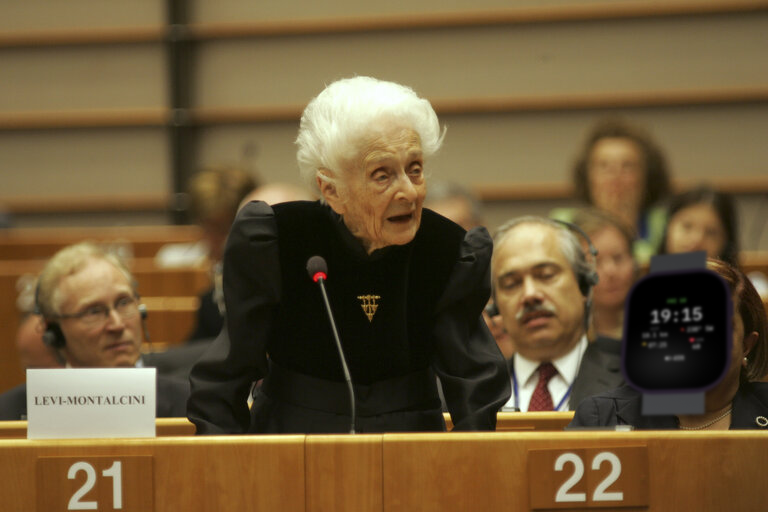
19:15
